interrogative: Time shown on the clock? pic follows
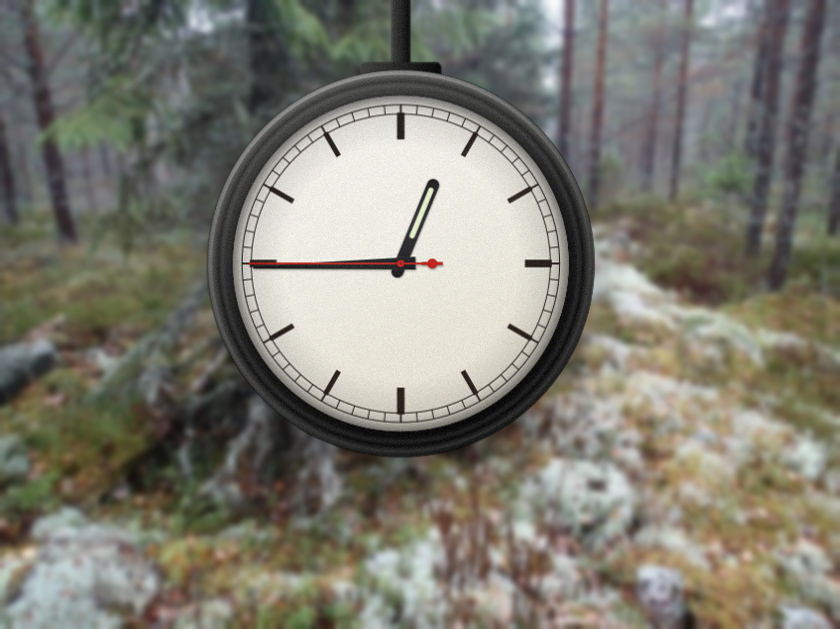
12:44:45
